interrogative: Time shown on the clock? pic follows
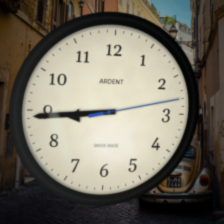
8:44:13
